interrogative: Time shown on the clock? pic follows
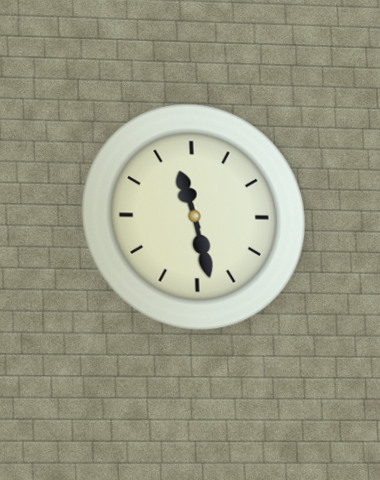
11:28
